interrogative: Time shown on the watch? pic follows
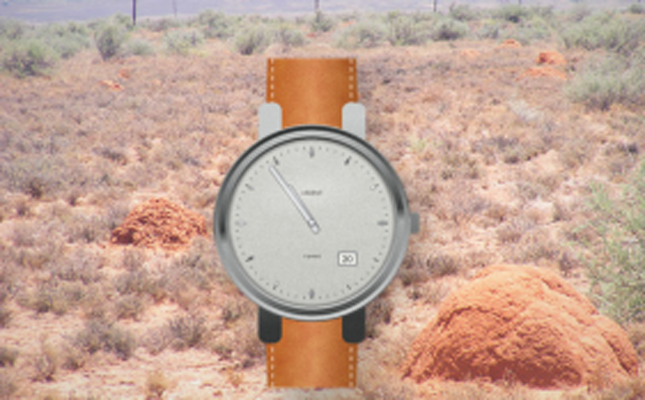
10:54
